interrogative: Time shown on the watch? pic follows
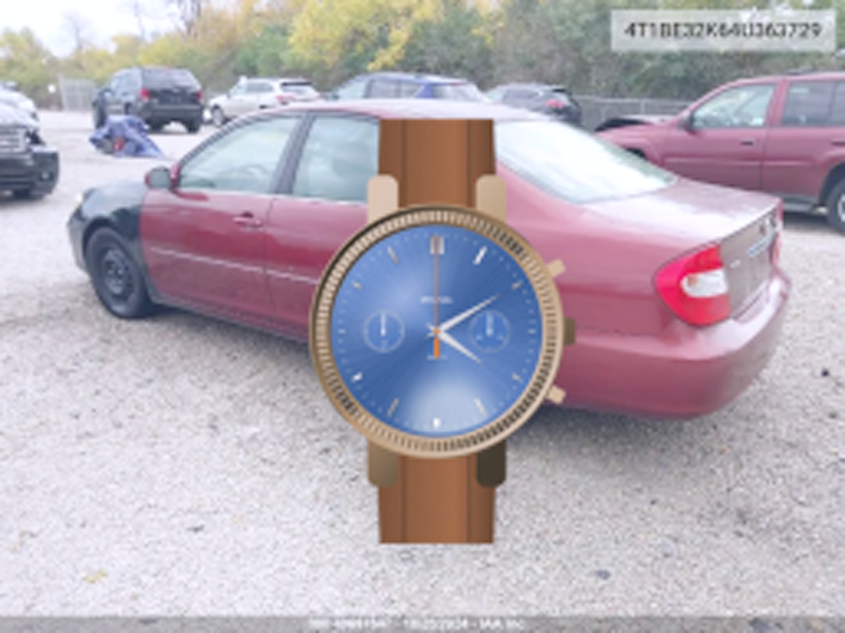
4:10
